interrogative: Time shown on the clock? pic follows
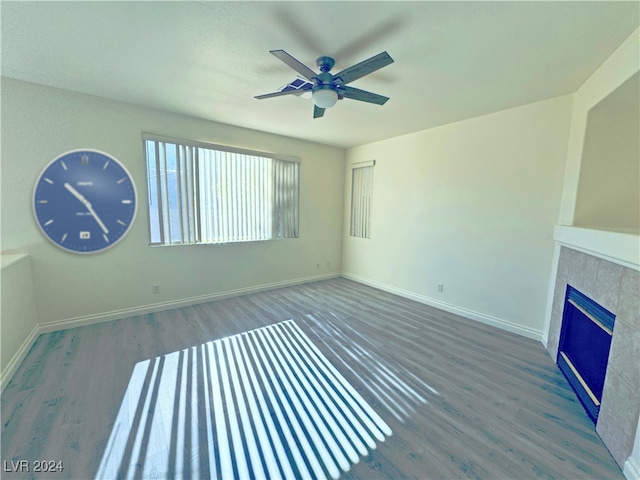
10:24
